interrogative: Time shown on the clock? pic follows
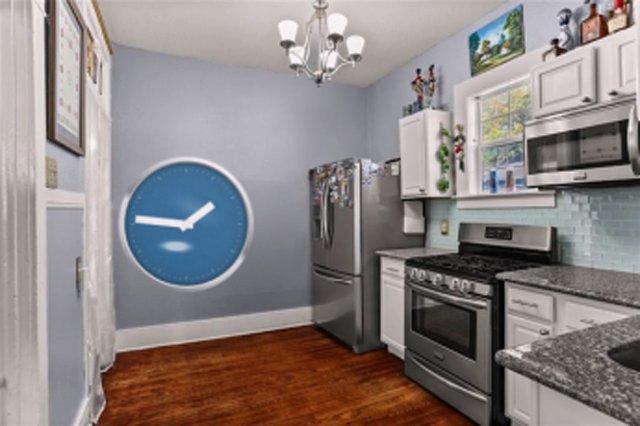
1:46
